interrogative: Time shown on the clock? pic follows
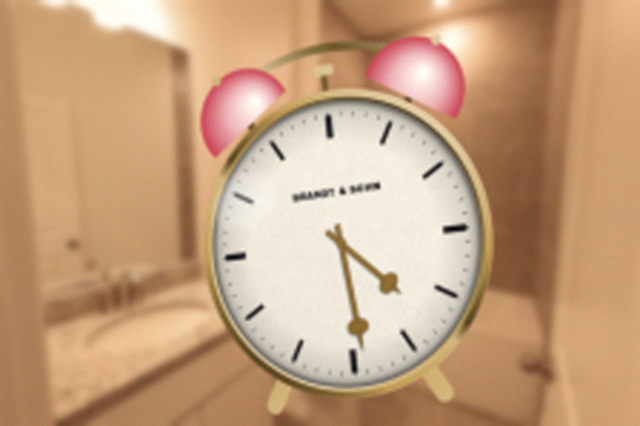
4:29
